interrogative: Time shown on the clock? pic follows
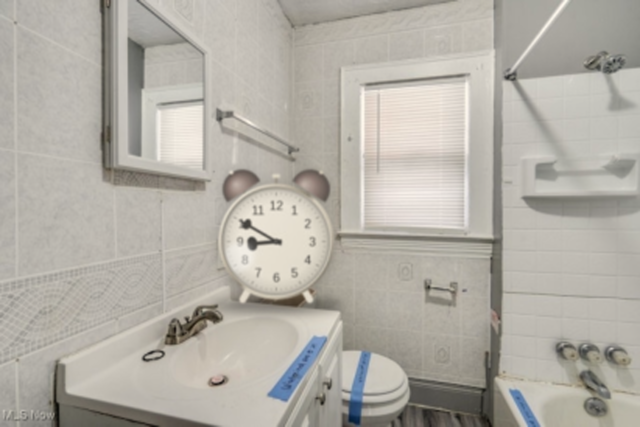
8:50
